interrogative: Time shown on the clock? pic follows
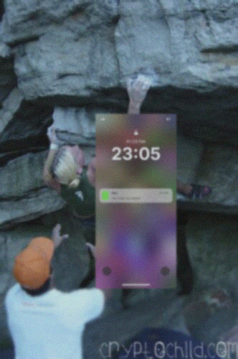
23:05
